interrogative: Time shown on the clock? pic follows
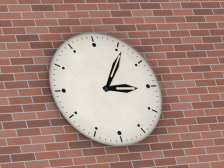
3:06
